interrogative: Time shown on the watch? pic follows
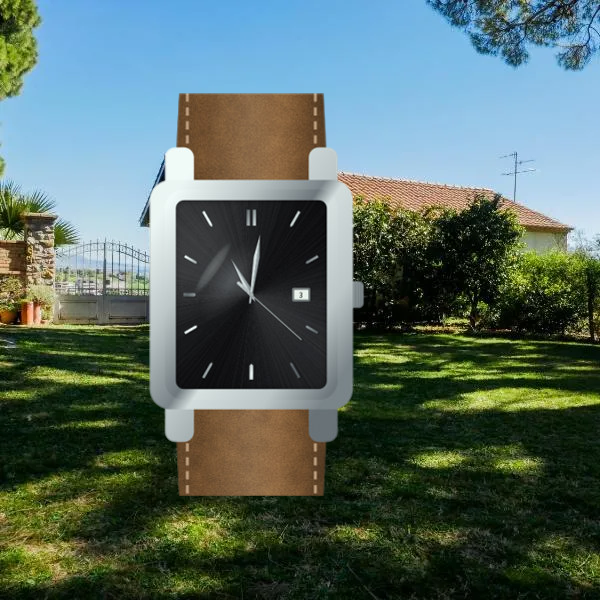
11:01:22
